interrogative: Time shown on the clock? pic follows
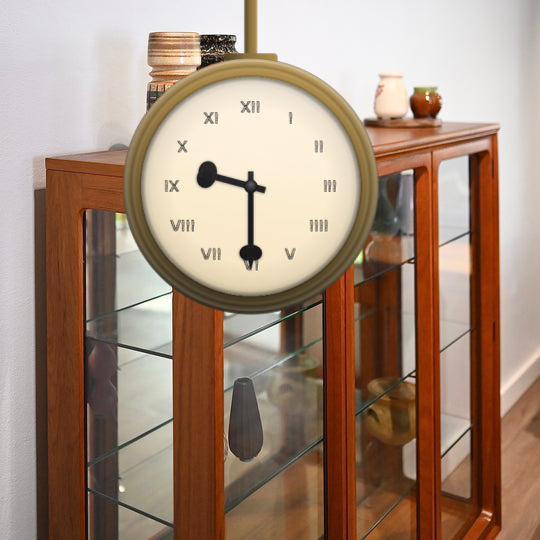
9:30
